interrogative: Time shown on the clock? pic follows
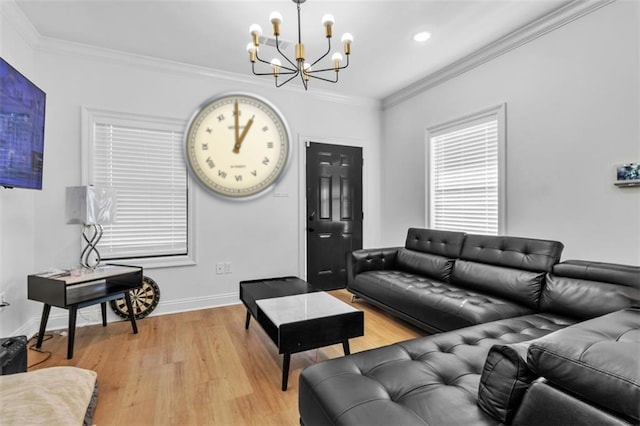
1:00
